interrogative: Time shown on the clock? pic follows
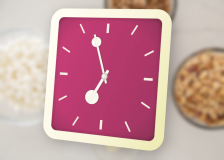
6:57
